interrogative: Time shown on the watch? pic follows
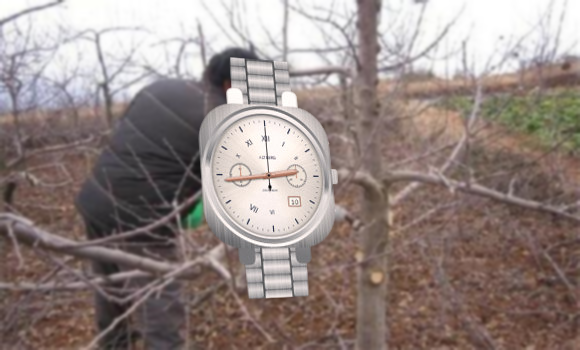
2:44
